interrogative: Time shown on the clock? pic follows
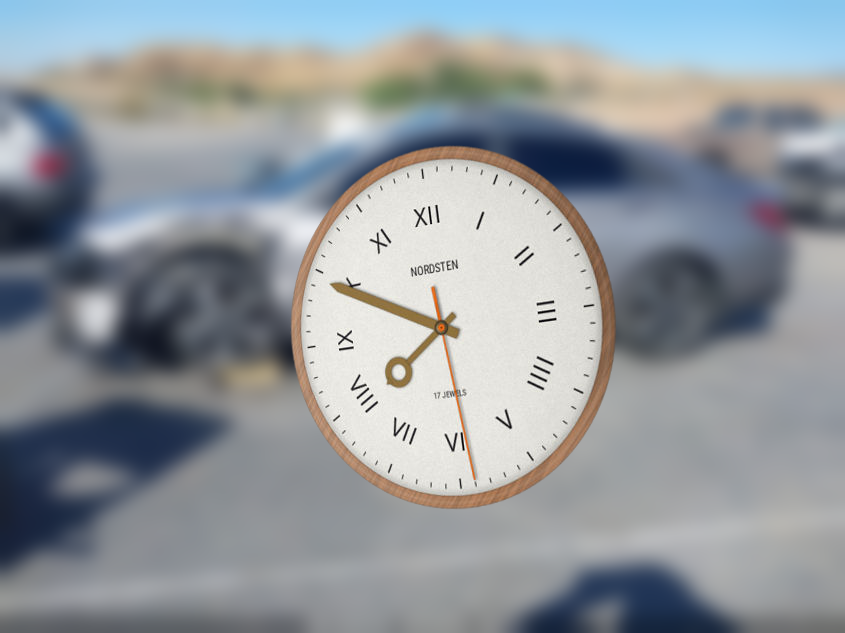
7:49:29
